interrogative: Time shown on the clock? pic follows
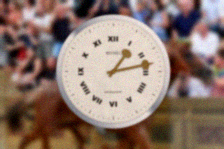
1:13
